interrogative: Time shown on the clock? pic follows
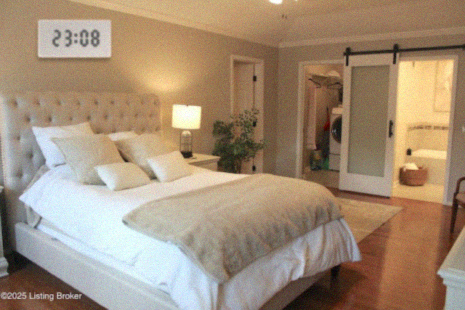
23:08
